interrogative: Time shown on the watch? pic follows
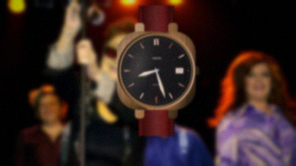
8:27
